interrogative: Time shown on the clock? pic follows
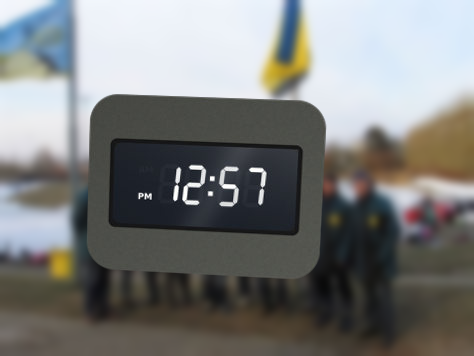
12:57
